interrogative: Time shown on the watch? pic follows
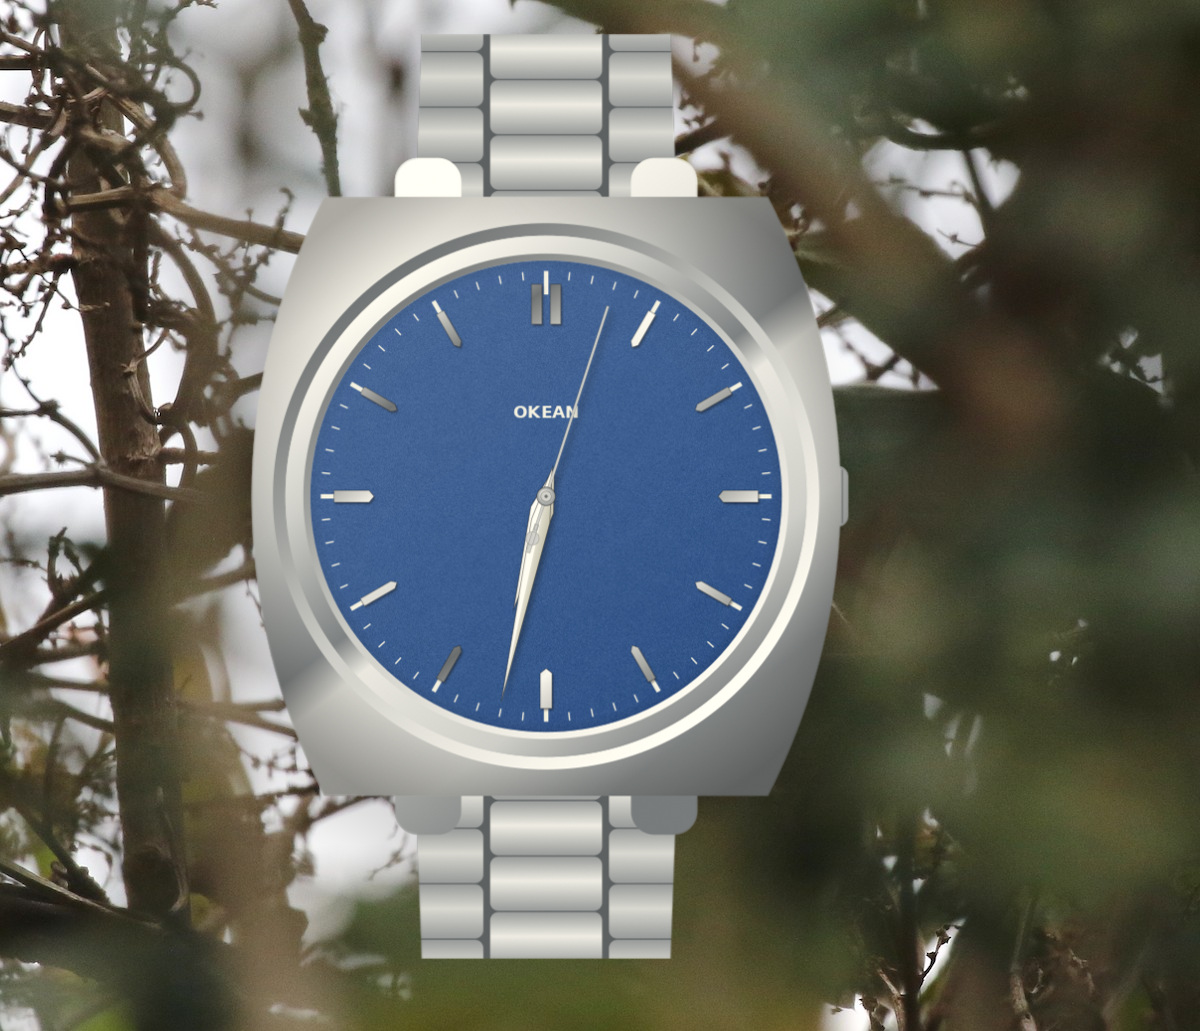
6:32:03
